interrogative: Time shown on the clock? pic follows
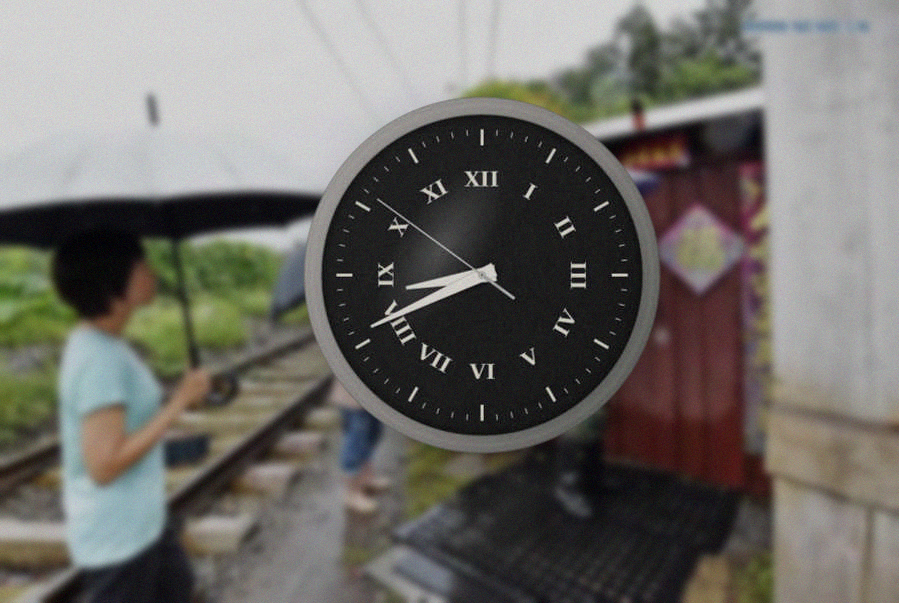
8:40:51
